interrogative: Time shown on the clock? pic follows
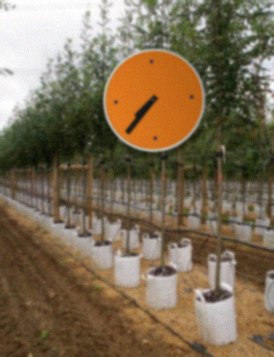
7:37
